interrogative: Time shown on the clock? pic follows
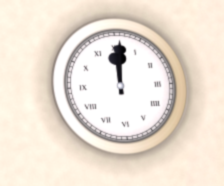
12:01
